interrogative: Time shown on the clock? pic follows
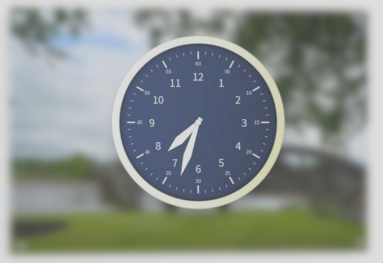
7:33
